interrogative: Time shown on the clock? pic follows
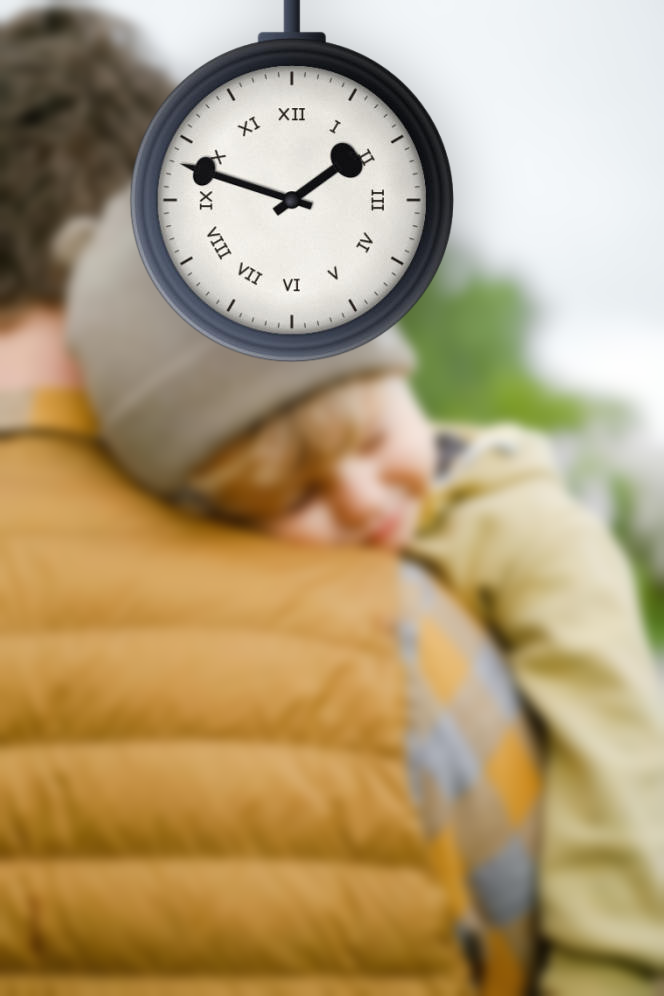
1:48
